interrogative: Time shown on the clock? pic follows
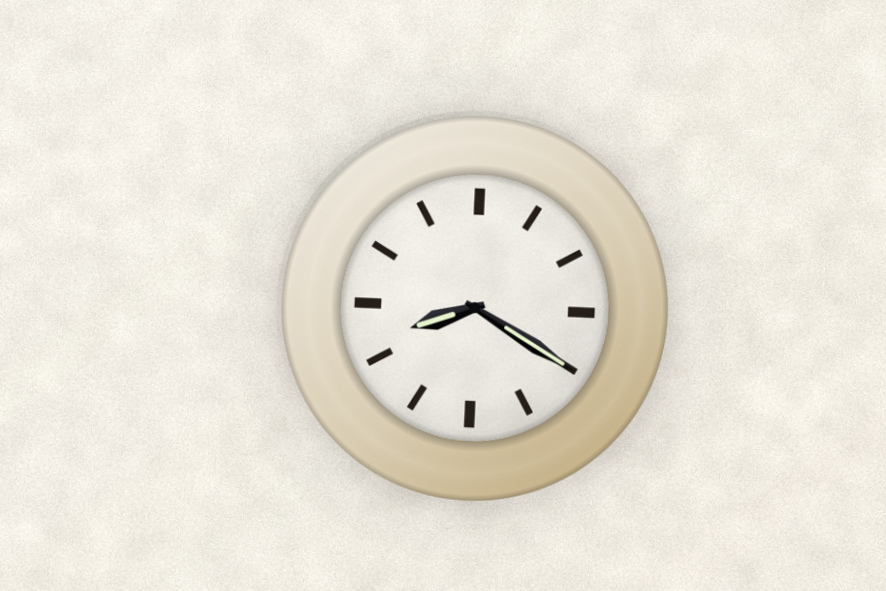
8:20
